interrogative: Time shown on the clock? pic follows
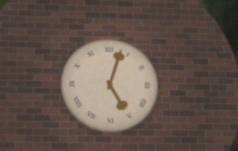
5:03
